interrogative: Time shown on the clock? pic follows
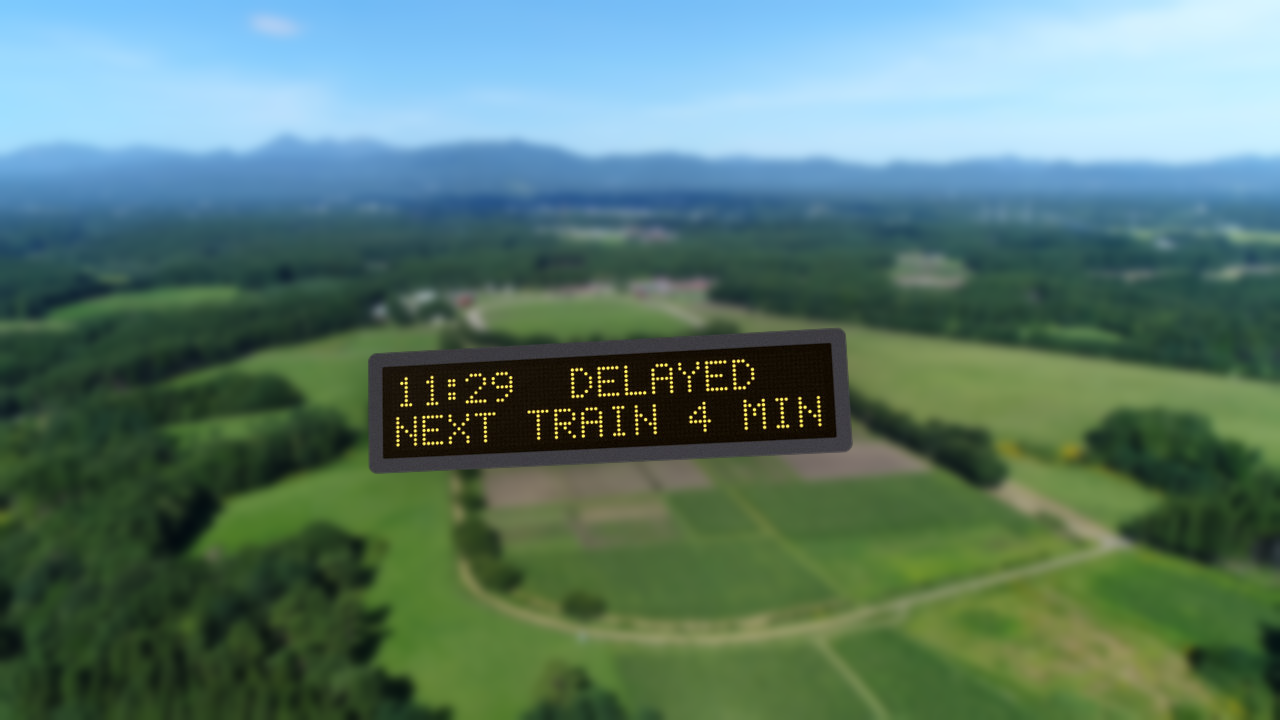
11:29
